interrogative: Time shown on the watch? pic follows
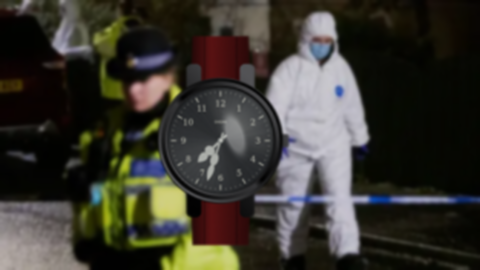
7:33
